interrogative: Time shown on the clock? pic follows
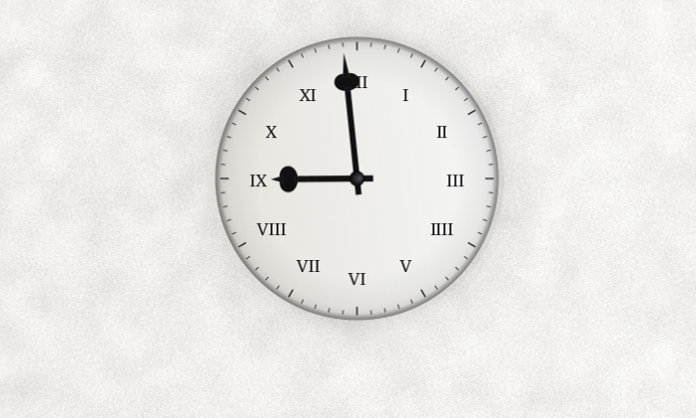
8:59
